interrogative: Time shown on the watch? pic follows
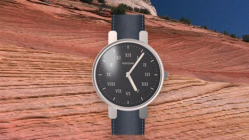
5:06
